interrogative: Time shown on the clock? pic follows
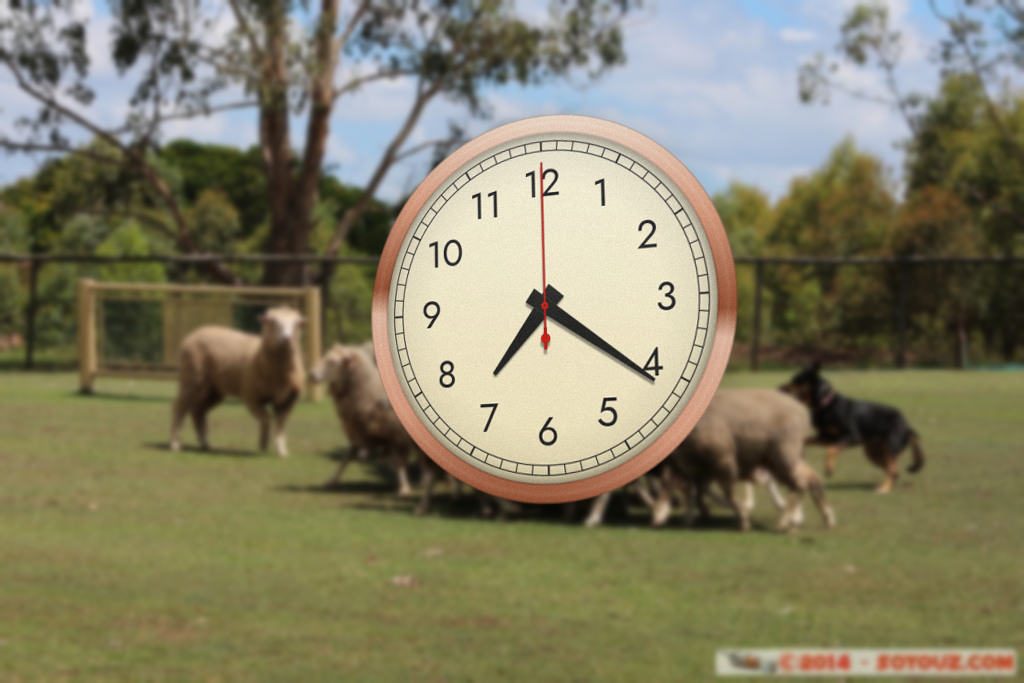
7:21:00
